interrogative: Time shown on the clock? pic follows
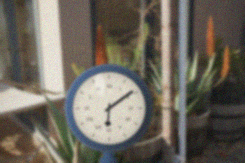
6:09
